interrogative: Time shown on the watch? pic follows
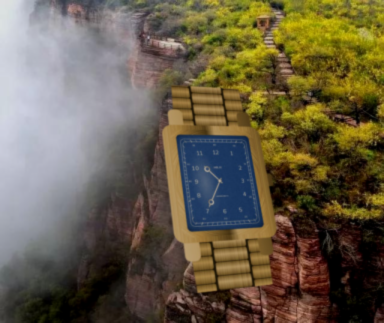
10:35
